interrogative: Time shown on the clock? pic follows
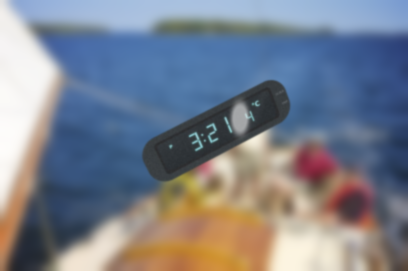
3:21
